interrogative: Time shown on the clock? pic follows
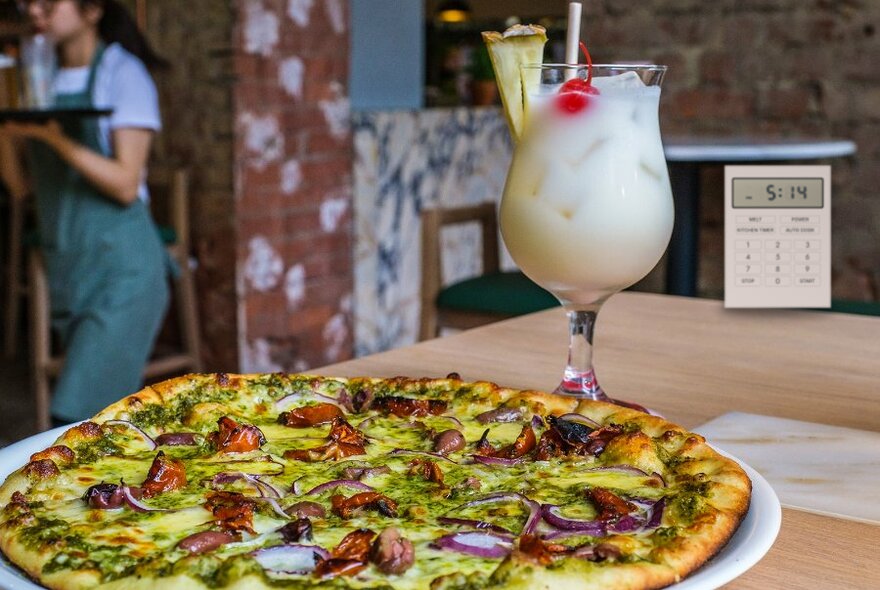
5:14
